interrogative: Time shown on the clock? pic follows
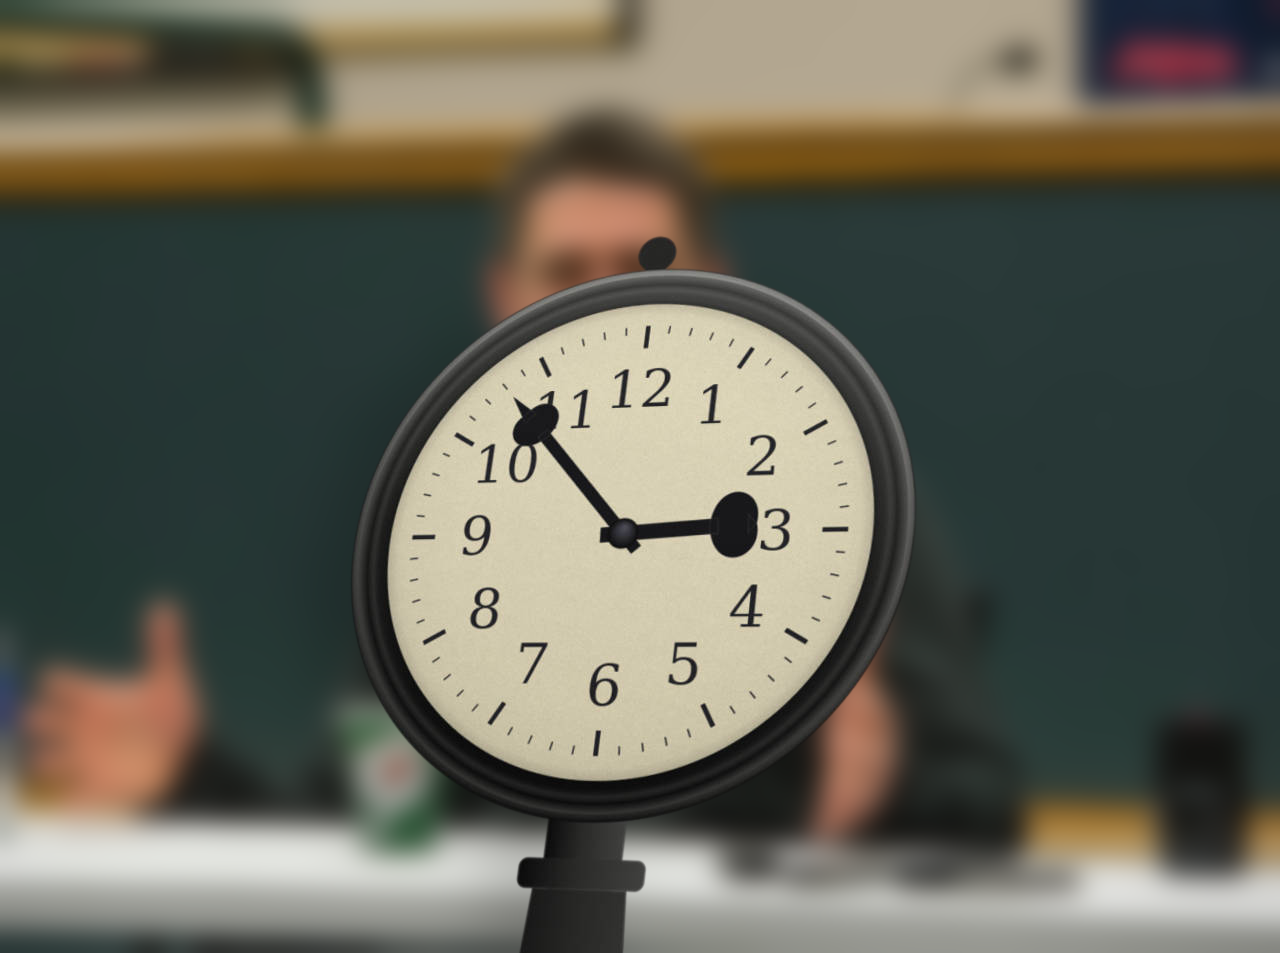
2:53
